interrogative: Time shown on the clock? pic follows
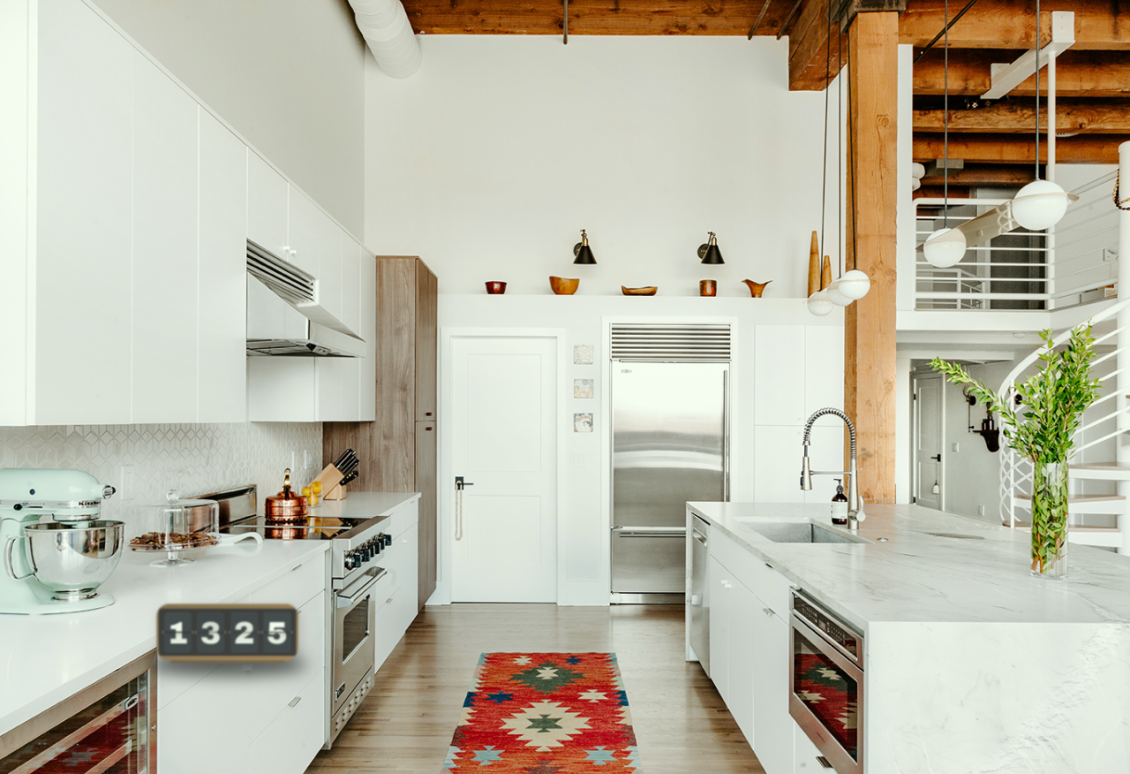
13:25
